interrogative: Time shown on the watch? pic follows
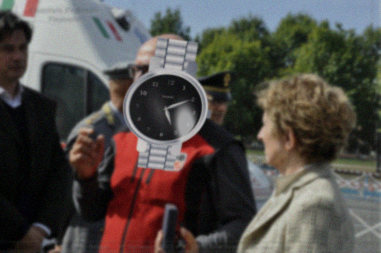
5:10
